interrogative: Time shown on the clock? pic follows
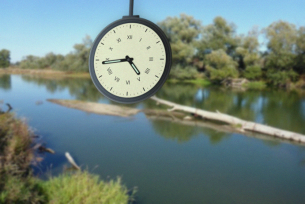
4:44
